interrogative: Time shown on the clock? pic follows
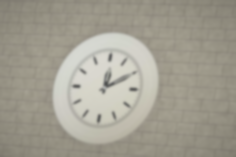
12:10
